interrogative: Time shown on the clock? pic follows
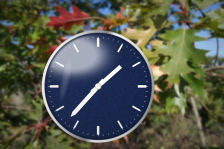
1:37
